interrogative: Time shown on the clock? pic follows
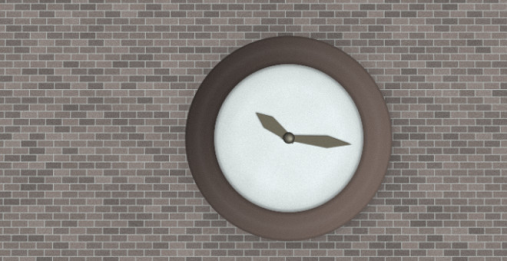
10:16
